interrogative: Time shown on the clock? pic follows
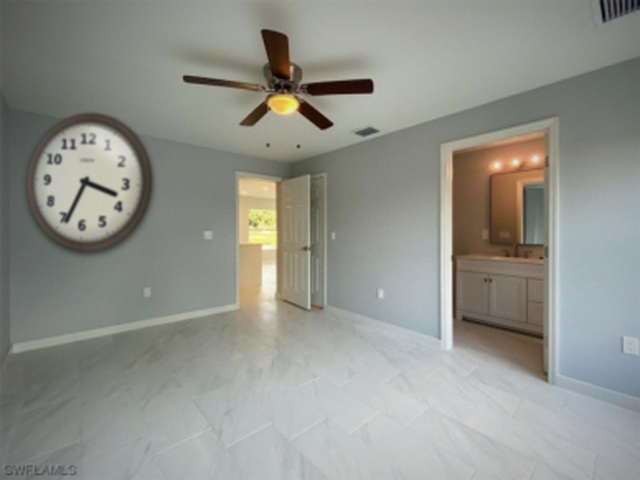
3:34
